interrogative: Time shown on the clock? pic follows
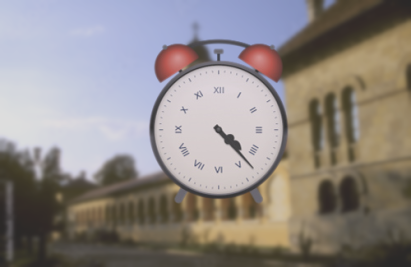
4:23
